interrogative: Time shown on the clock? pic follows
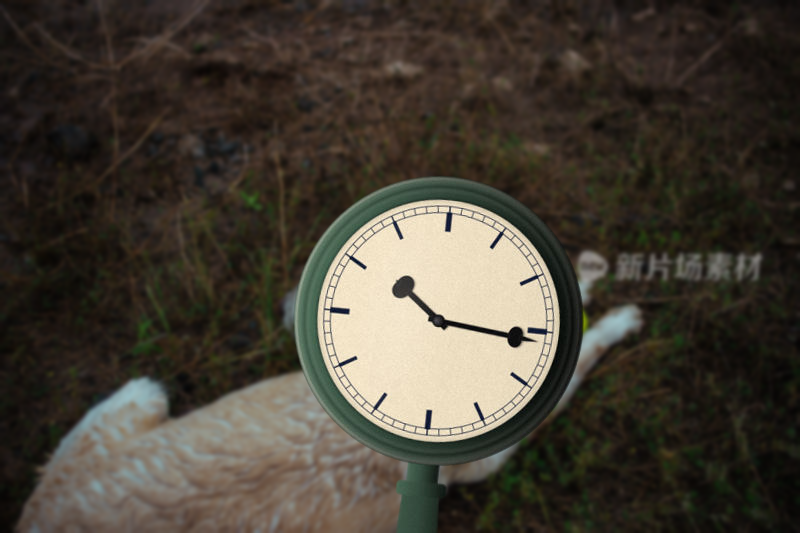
10:16
